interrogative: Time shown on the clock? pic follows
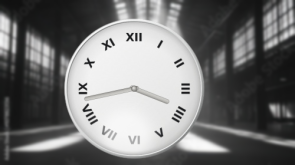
3:43
